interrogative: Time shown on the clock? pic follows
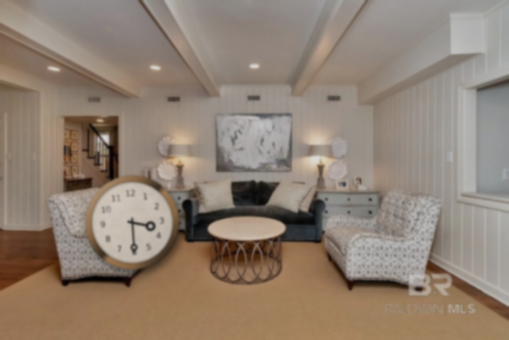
3:30
